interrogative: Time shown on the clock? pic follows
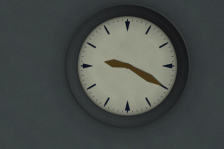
9:20
